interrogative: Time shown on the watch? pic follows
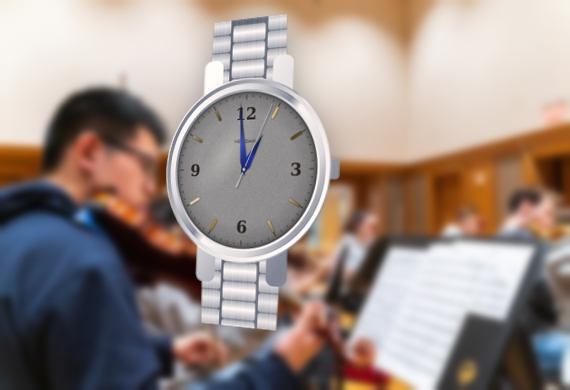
12:59:04
